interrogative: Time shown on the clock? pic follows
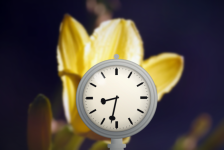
8:32
